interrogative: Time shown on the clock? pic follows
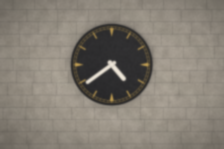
4:39
